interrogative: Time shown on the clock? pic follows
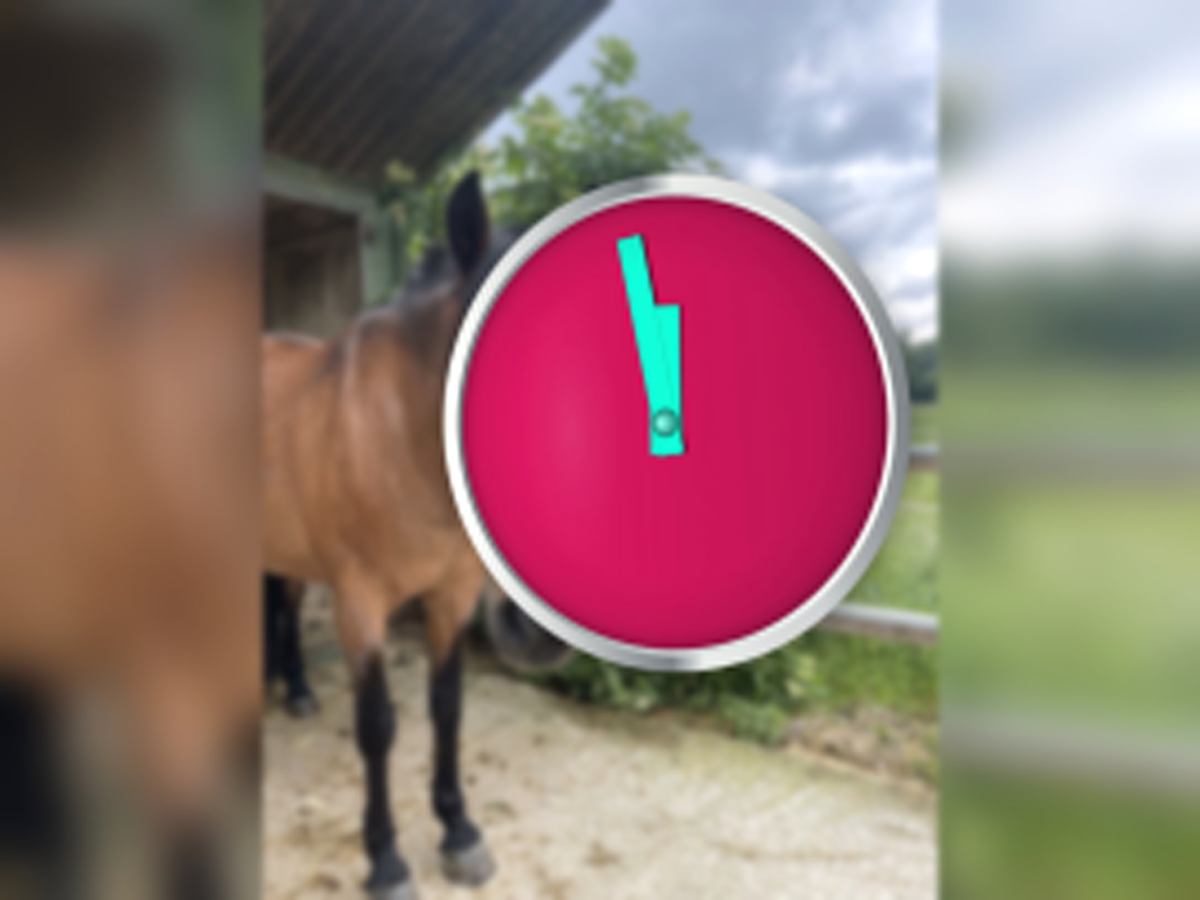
11:58
